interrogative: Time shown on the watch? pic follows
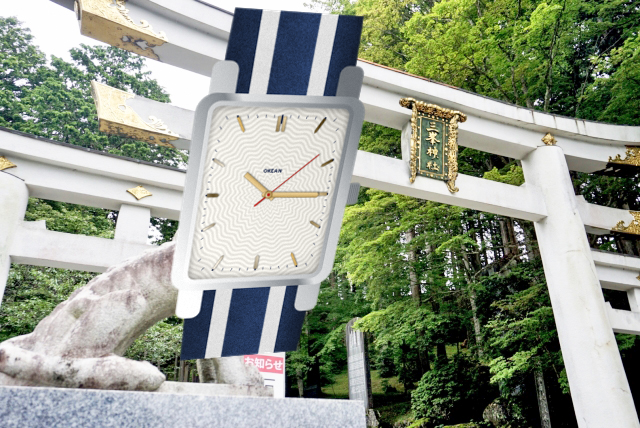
10:15:08
